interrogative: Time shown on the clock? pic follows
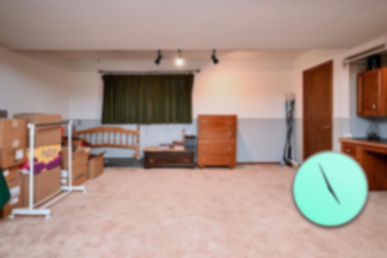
4:56
